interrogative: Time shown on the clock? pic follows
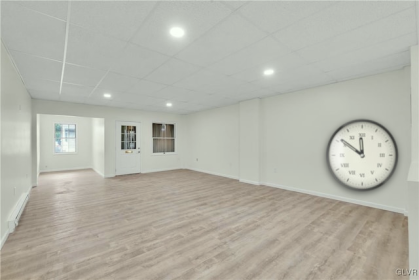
11:51
